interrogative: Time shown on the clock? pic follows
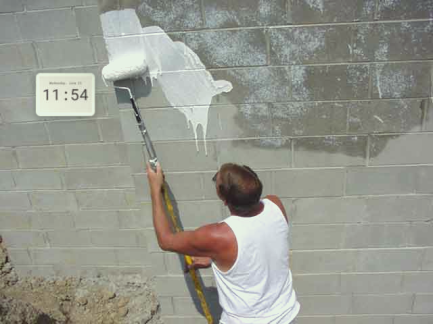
11:54
